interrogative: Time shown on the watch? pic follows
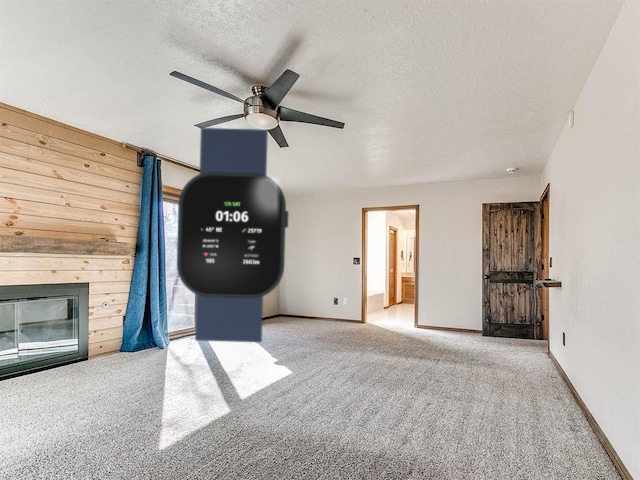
1:06
